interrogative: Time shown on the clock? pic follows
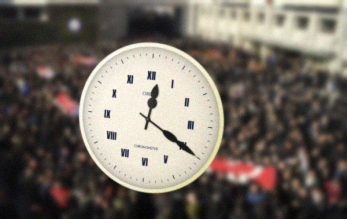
12:20
